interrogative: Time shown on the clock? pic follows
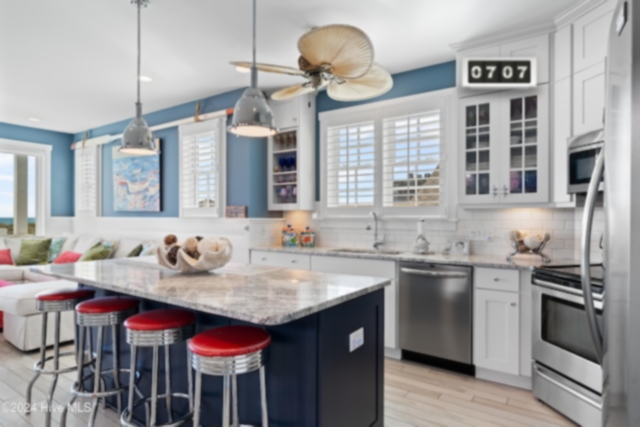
7:07
